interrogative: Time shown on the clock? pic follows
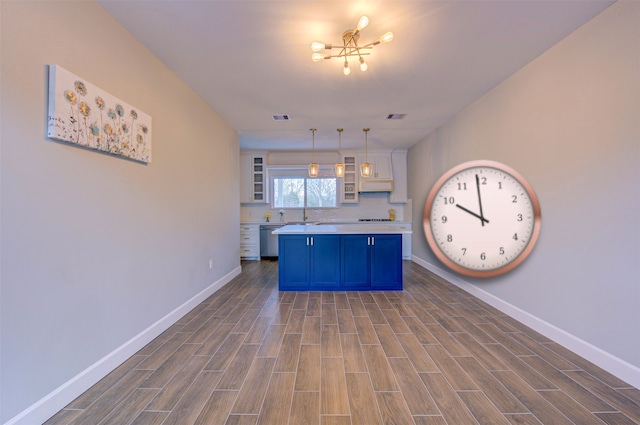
9:59
